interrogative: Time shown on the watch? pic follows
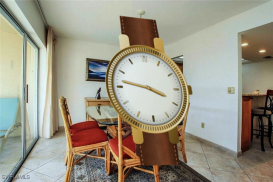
3:47
